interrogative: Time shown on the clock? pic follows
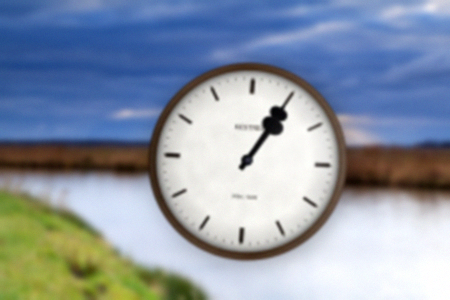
1:05
